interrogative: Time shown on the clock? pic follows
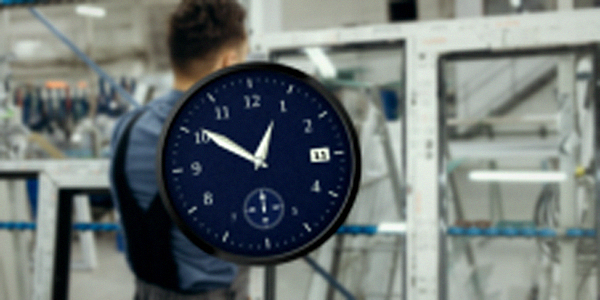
12:51
